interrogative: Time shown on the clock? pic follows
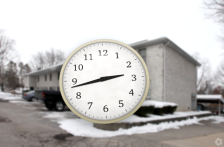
2:43
